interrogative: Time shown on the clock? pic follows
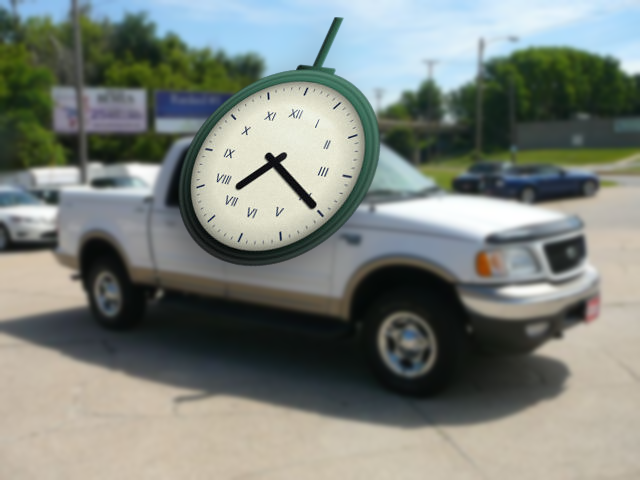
7:20
